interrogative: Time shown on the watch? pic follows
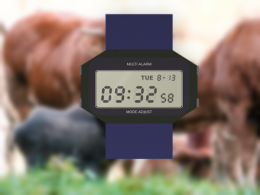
9:32:58
